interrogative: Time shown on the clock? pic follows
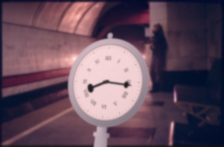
8:16
